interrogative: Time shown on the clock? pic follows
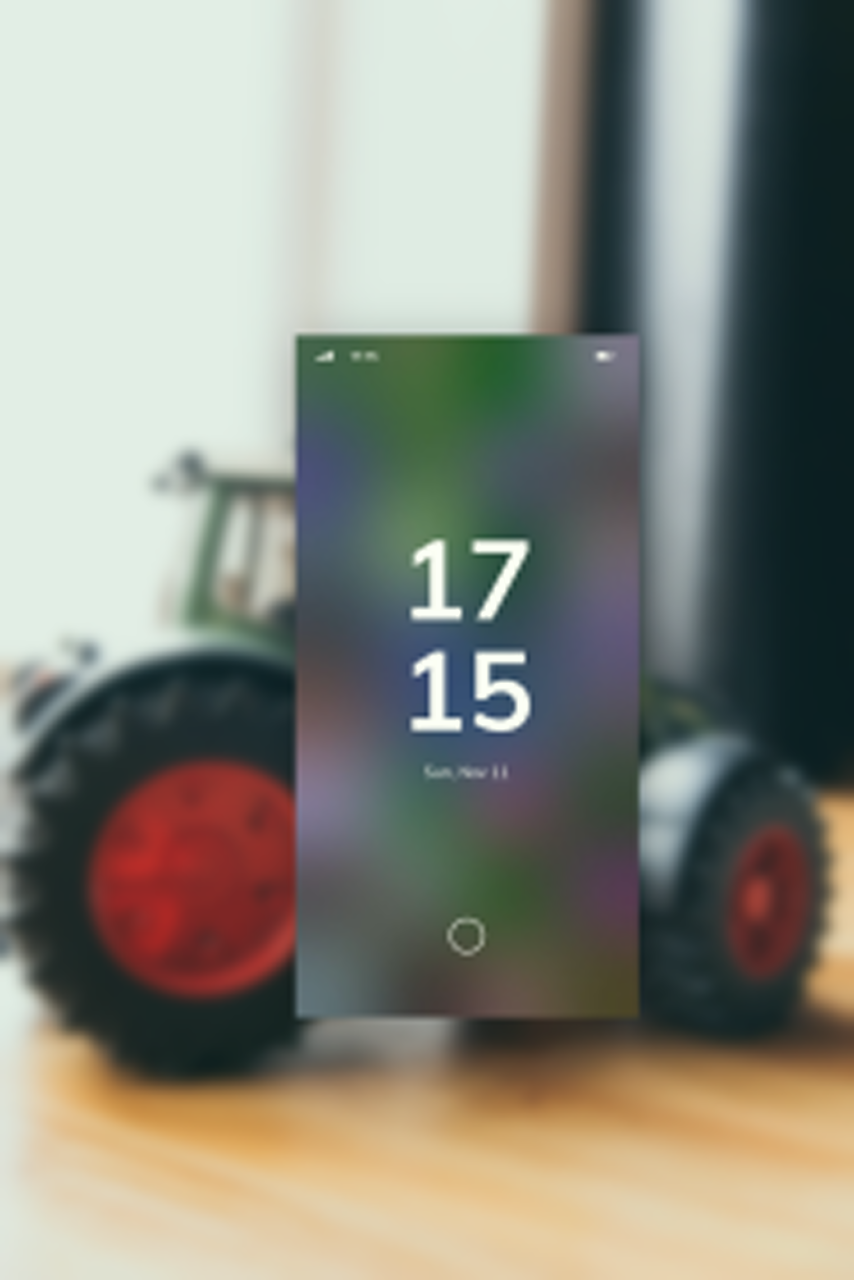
17:15
